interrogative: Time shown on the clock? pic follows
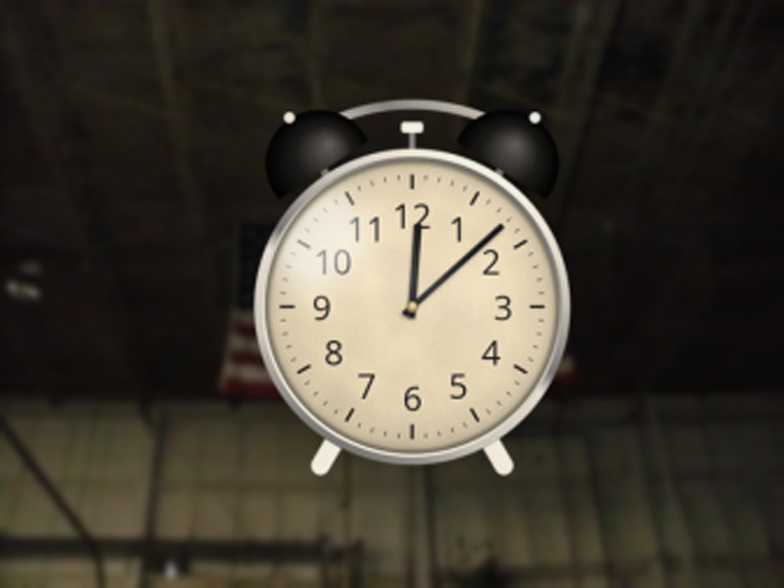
12:08
